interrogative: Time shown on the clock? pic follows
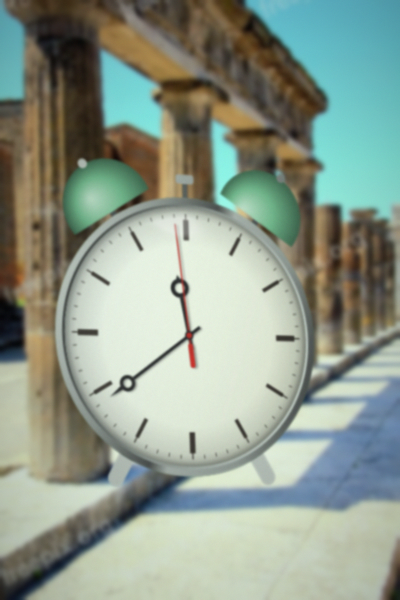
11:38:59
